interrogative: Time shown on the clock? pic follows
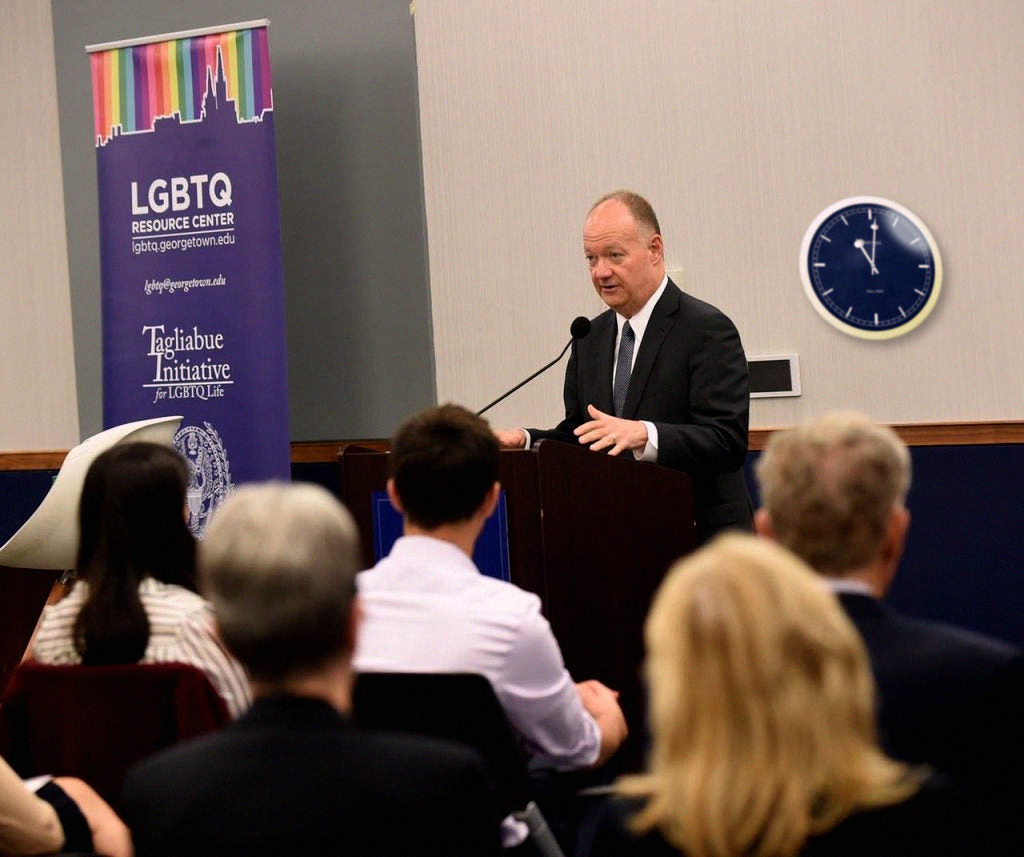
11:01
